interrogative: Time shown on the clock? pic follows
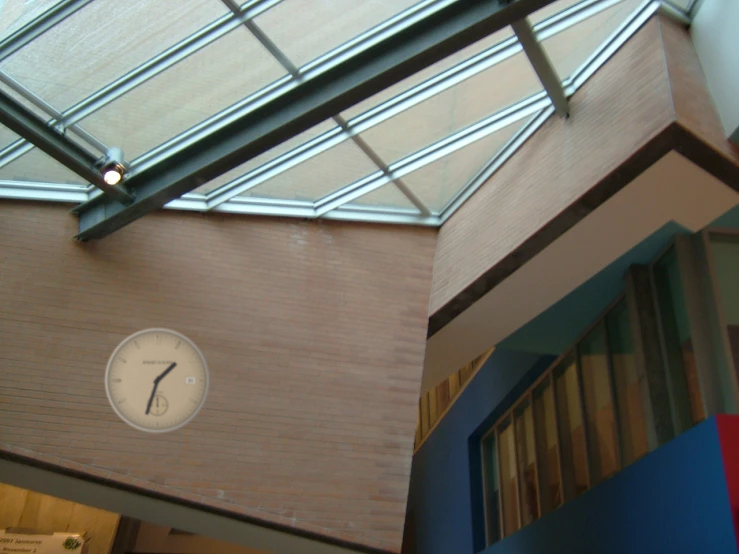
1:33
